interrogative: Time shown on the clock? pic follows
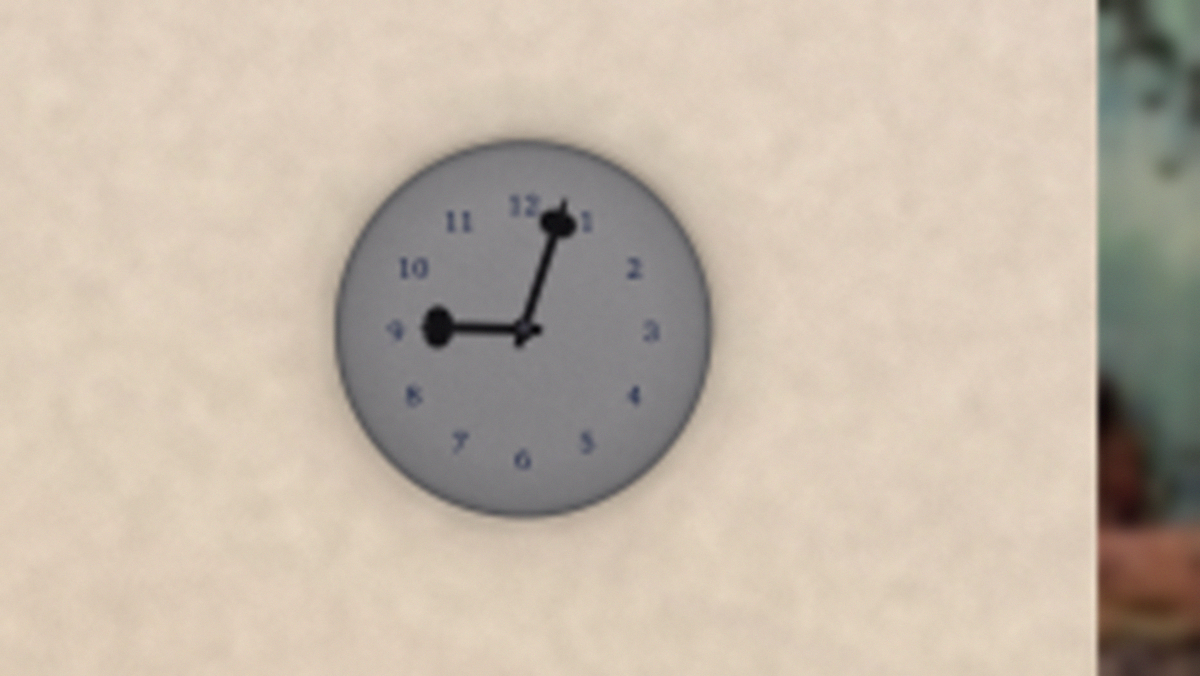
9:03
